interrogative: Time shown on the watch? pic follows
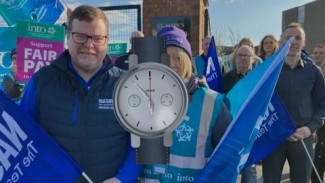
5:53
